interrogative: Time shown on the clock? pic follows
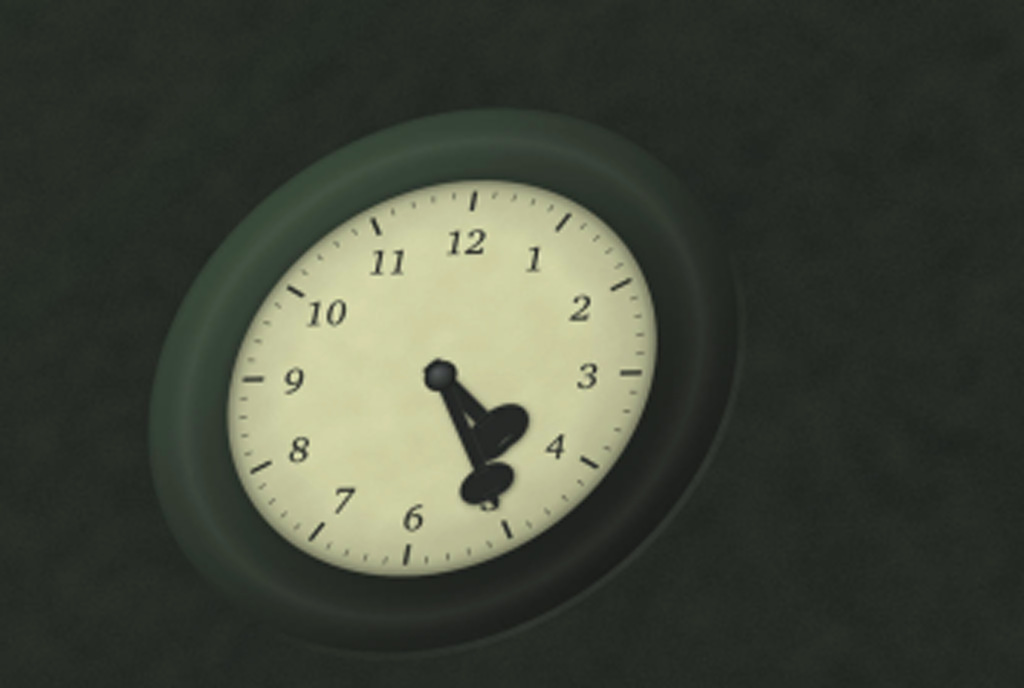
4:25
